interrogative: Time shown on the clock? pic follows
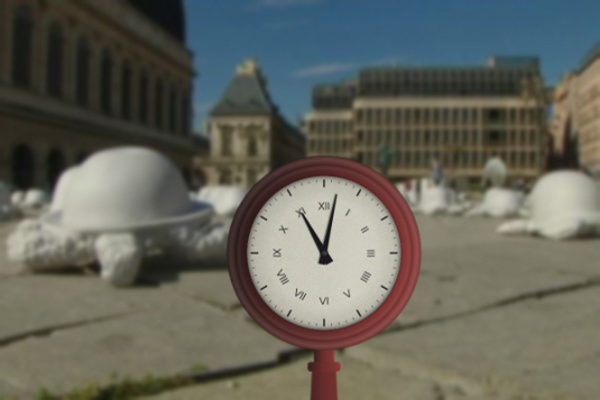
11:02
